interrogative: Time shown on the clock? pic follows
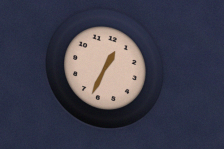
12:32
